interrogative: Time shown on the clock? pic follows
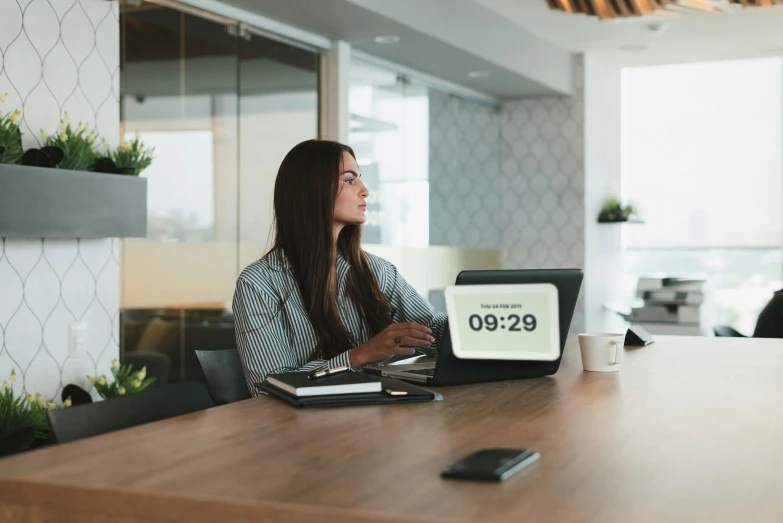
9:29
